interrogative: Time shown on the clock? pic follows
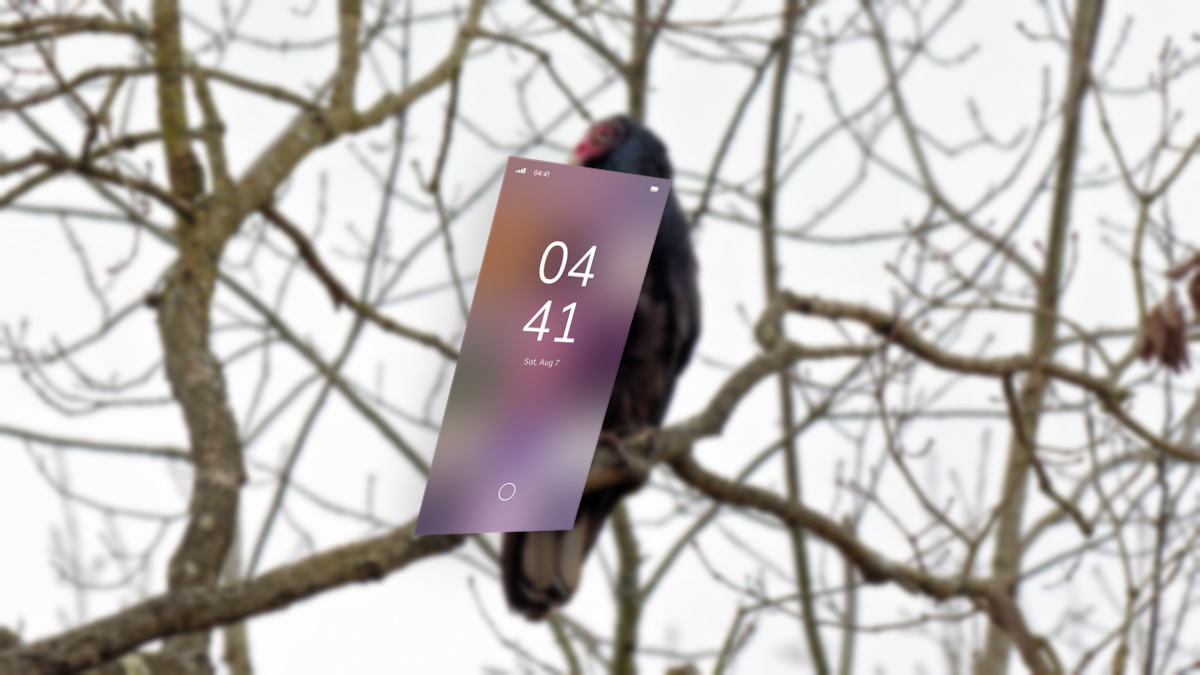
4:41
